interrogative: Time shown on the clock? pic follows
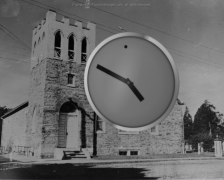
4:50
